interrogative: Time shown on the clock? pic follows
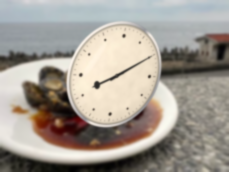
8:10
